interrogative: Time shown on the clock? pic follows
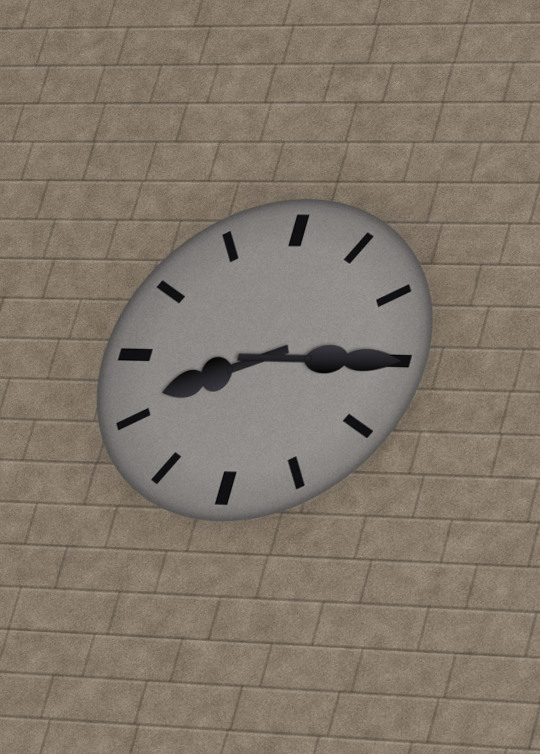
8:15
